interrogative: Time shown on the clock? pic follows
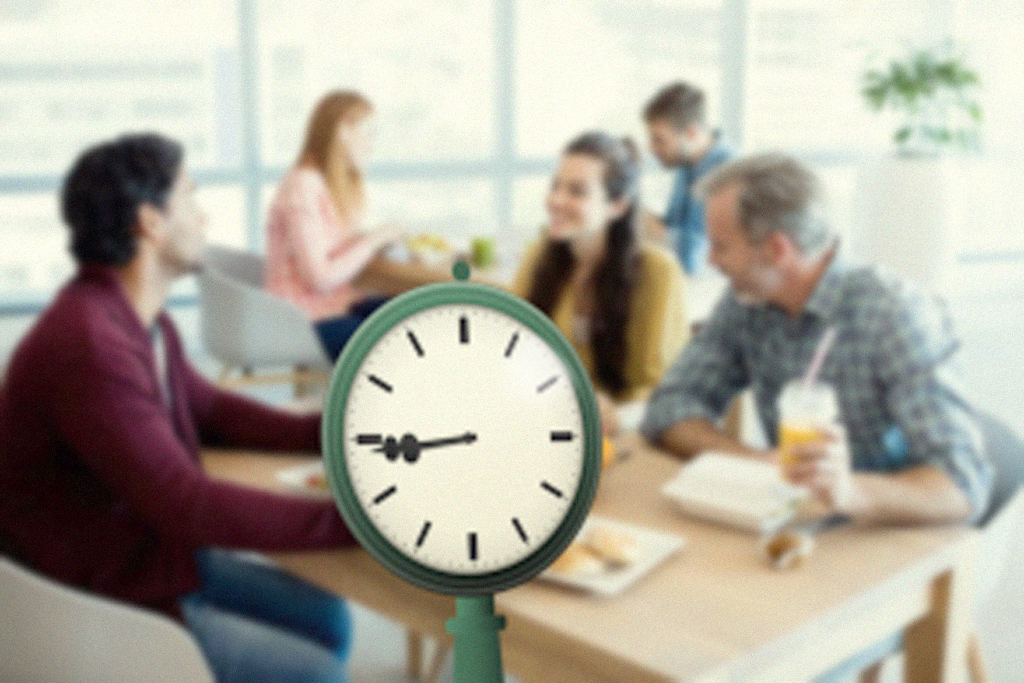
8:44
